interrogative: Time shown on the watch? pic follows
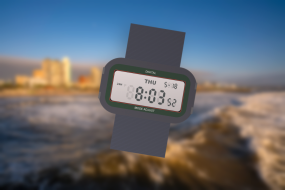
8:03:52
